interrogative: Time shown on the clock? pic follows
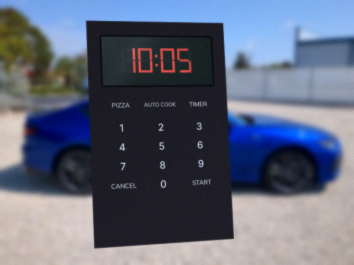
10:05
